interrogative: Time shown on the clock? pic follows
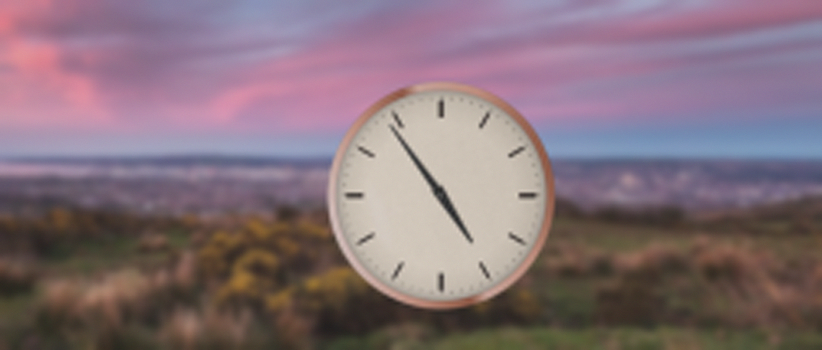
4:54
